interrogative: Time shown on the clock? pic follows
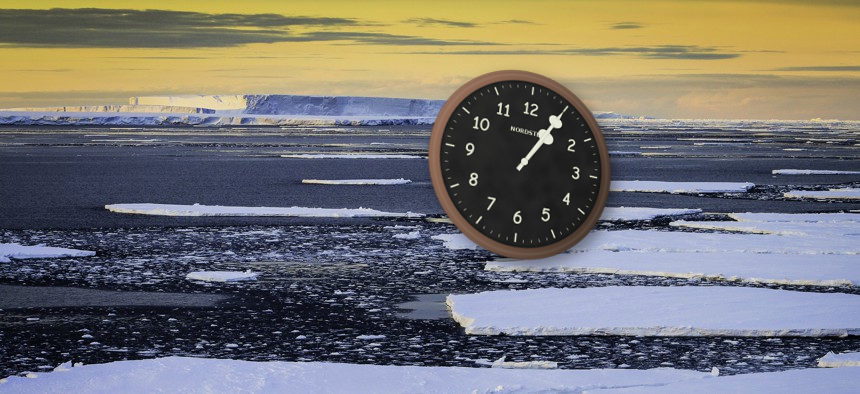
1:05
